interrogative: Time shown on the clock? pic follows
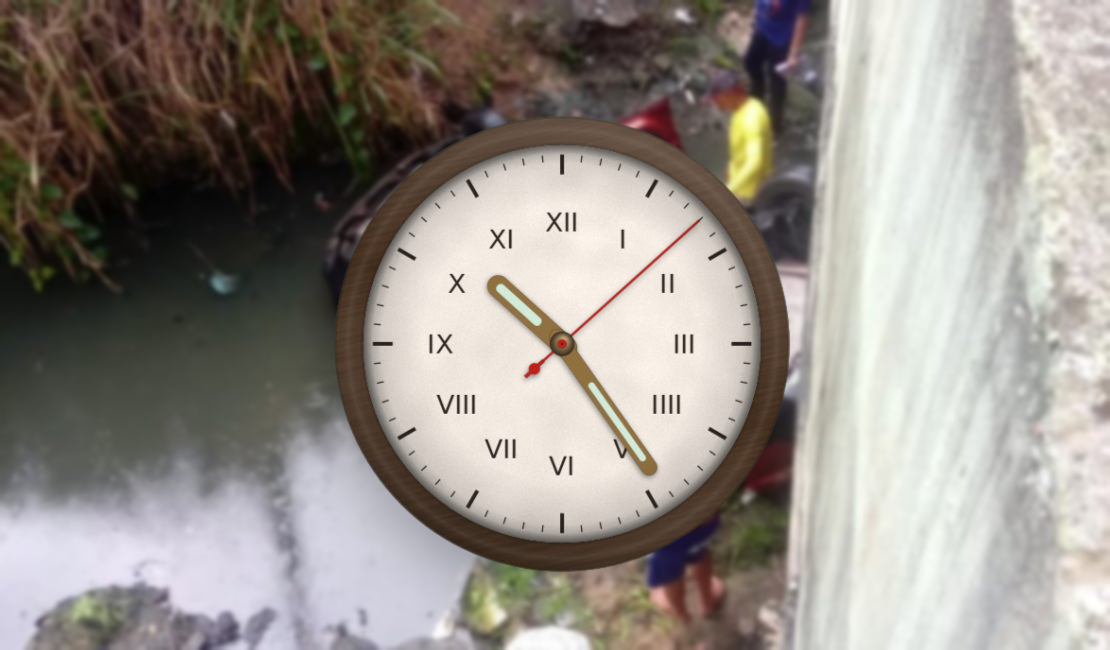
10:24:08
